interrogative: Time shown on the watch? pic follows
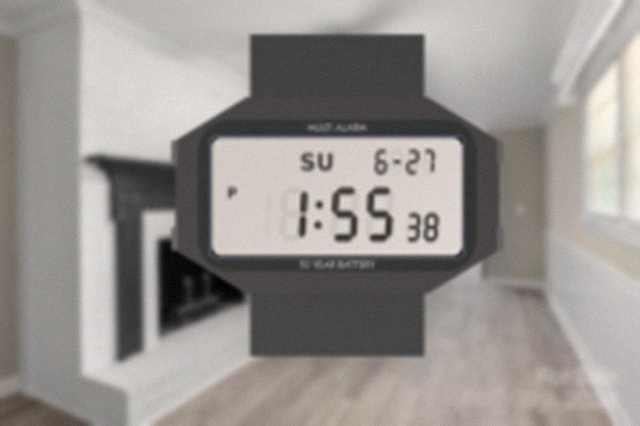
1:55:38
